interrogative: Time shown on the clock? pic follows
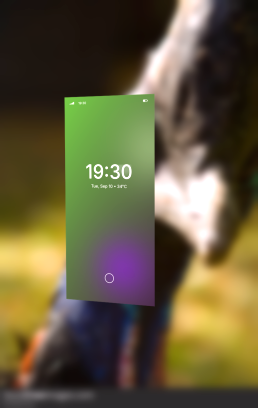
19:30
